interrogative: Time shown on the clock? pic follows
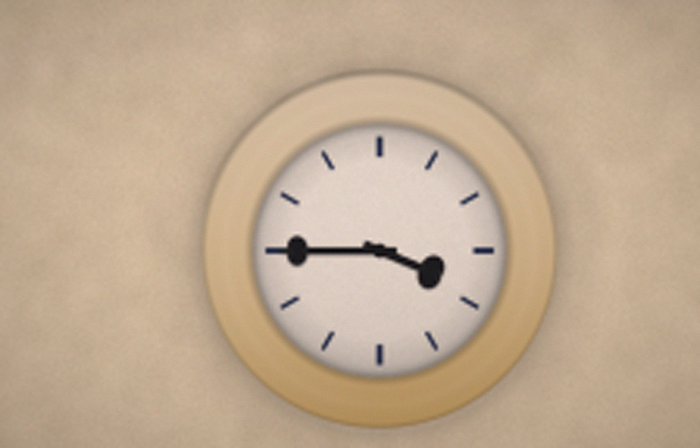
3:45
